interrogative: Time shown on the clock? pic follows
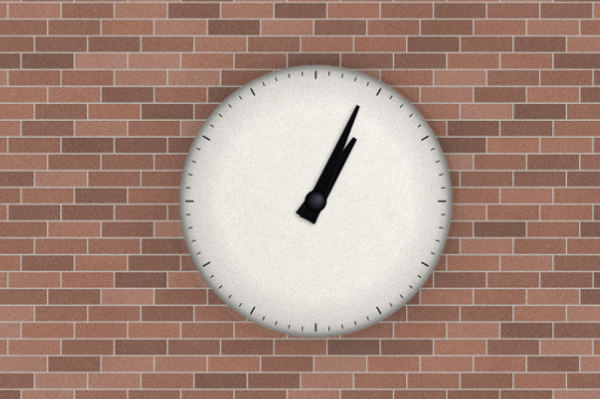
1:04
